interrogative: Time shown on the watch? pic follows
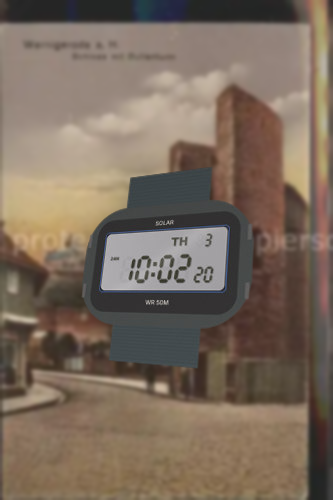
10:02:20
